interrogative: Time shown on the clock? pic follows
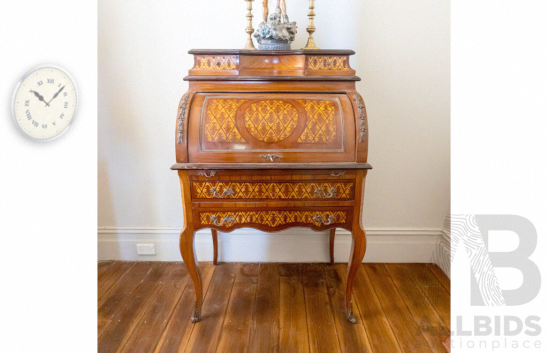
10:07
